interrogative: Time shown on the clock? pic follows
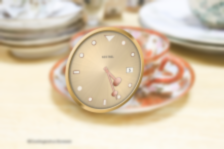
4:26
